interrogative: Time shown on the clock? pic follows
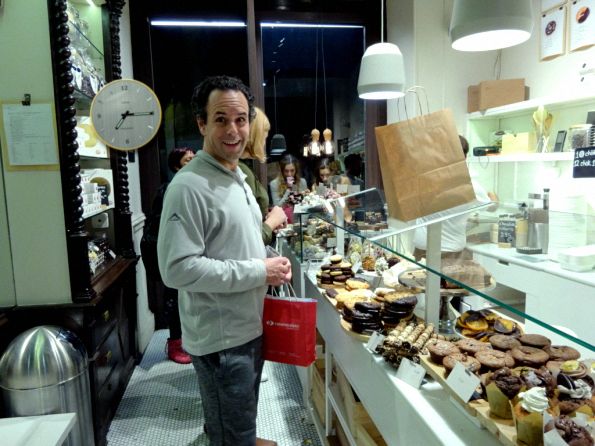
7:15
